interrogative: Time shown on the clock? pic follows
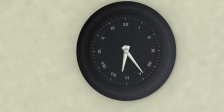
6:24
